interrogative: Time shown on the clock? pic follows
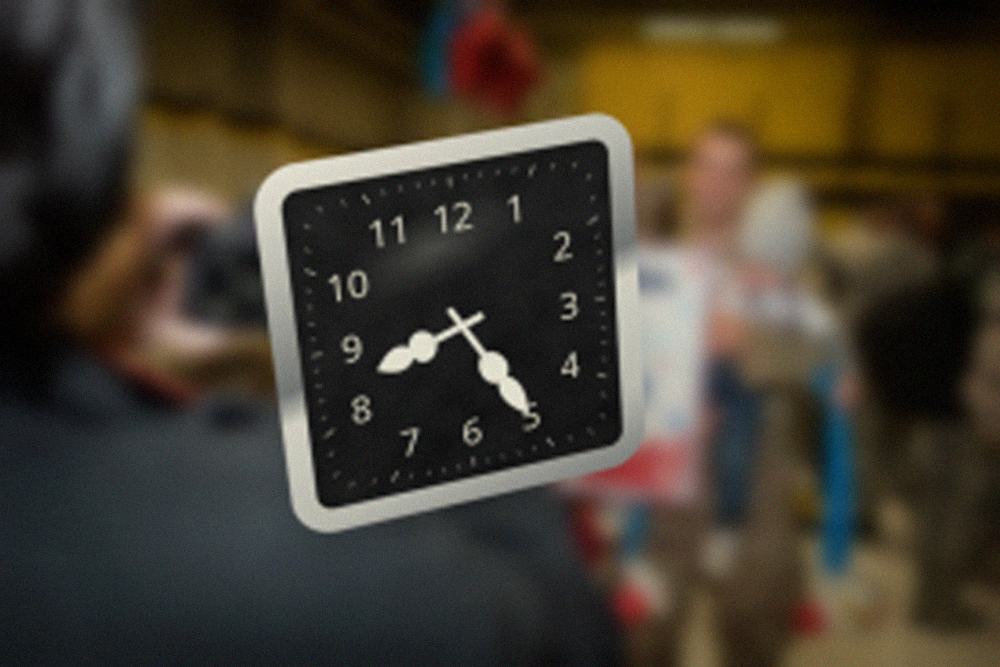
8:25
